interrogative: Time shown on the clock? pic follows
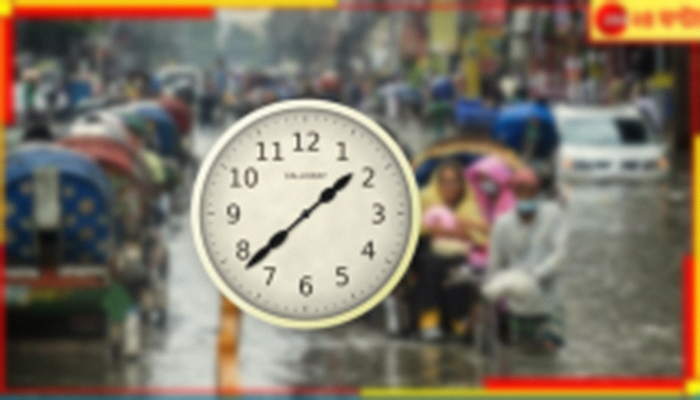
1:38
